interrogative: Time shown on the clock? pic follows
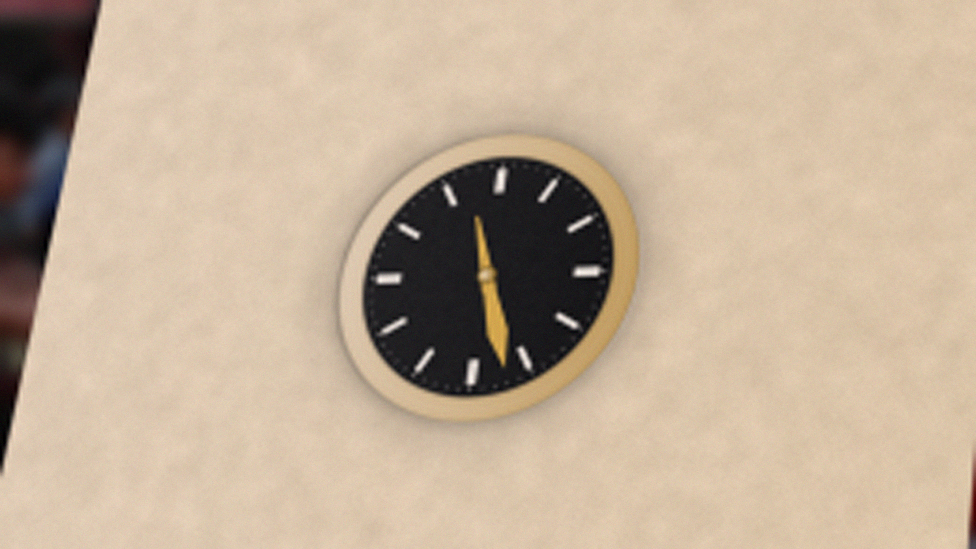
11:27
